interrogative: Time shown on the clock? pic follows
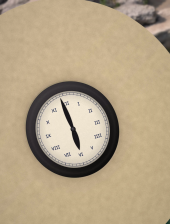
5:59
